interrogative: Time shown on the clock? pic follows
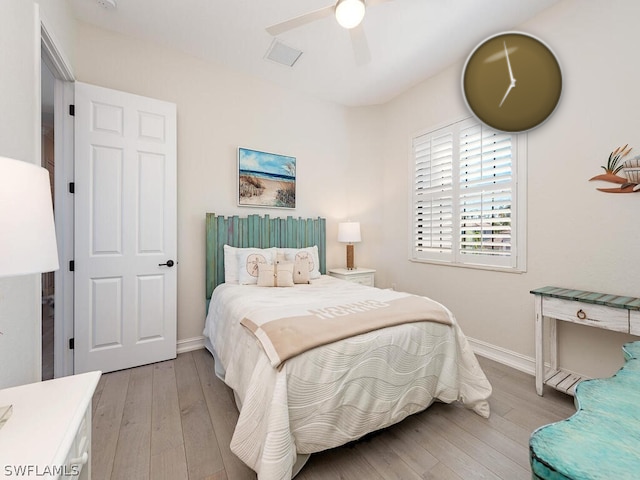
6:58
